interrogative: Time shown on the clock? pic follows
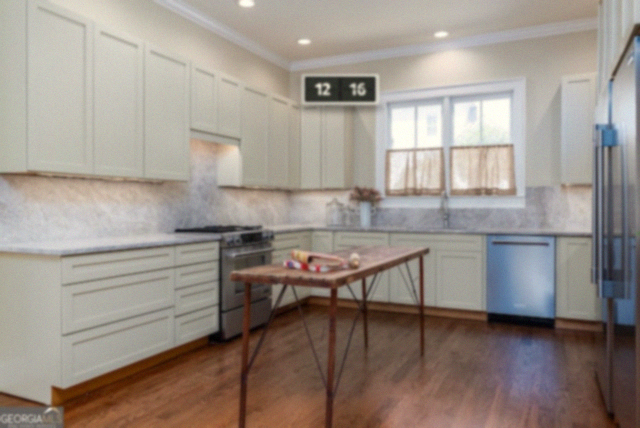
12:16
